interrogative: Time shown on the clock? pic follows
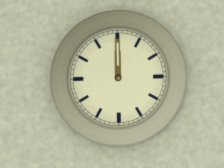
12:00
